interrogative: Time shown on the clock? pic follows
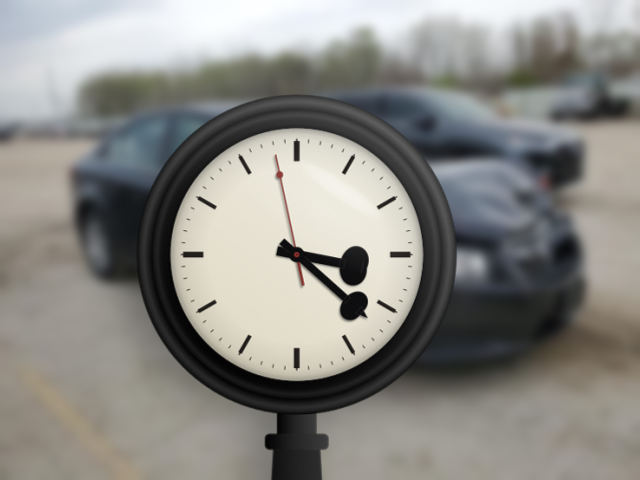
3:21:58
